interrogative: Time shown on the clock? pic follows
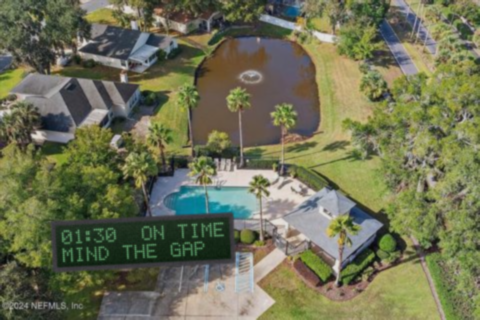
1:30
